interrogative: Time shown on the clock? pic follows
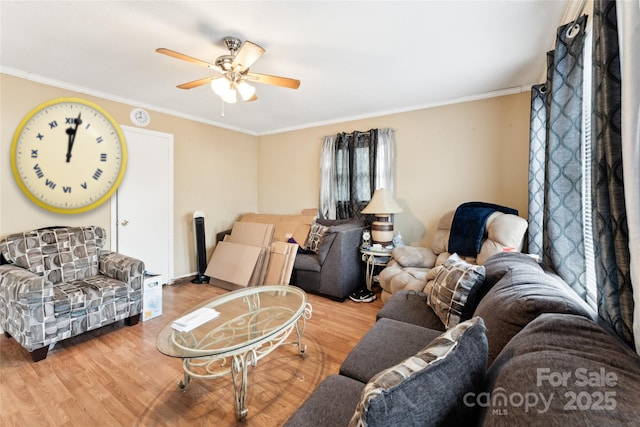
12:02
